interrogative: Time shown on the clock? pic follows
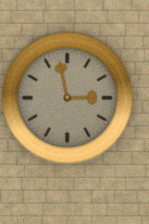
2:58
